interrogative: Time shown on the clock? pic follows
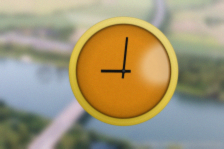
9:01
